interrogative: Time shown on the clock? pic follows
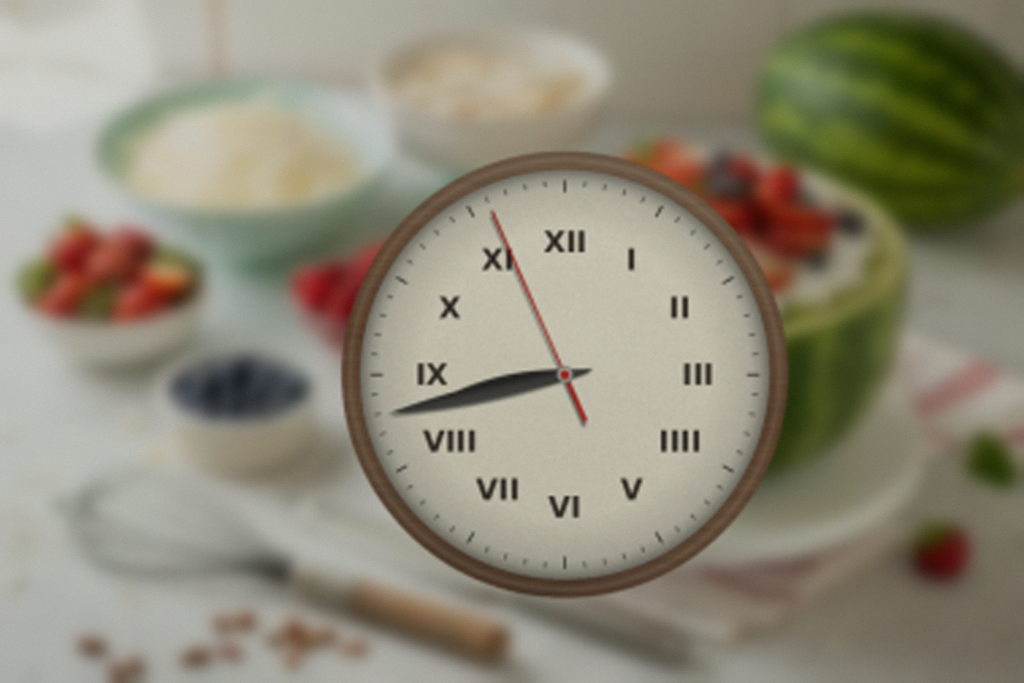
8:42:56
